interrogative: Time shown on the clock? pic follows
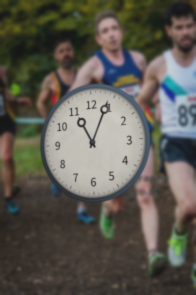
11:04
